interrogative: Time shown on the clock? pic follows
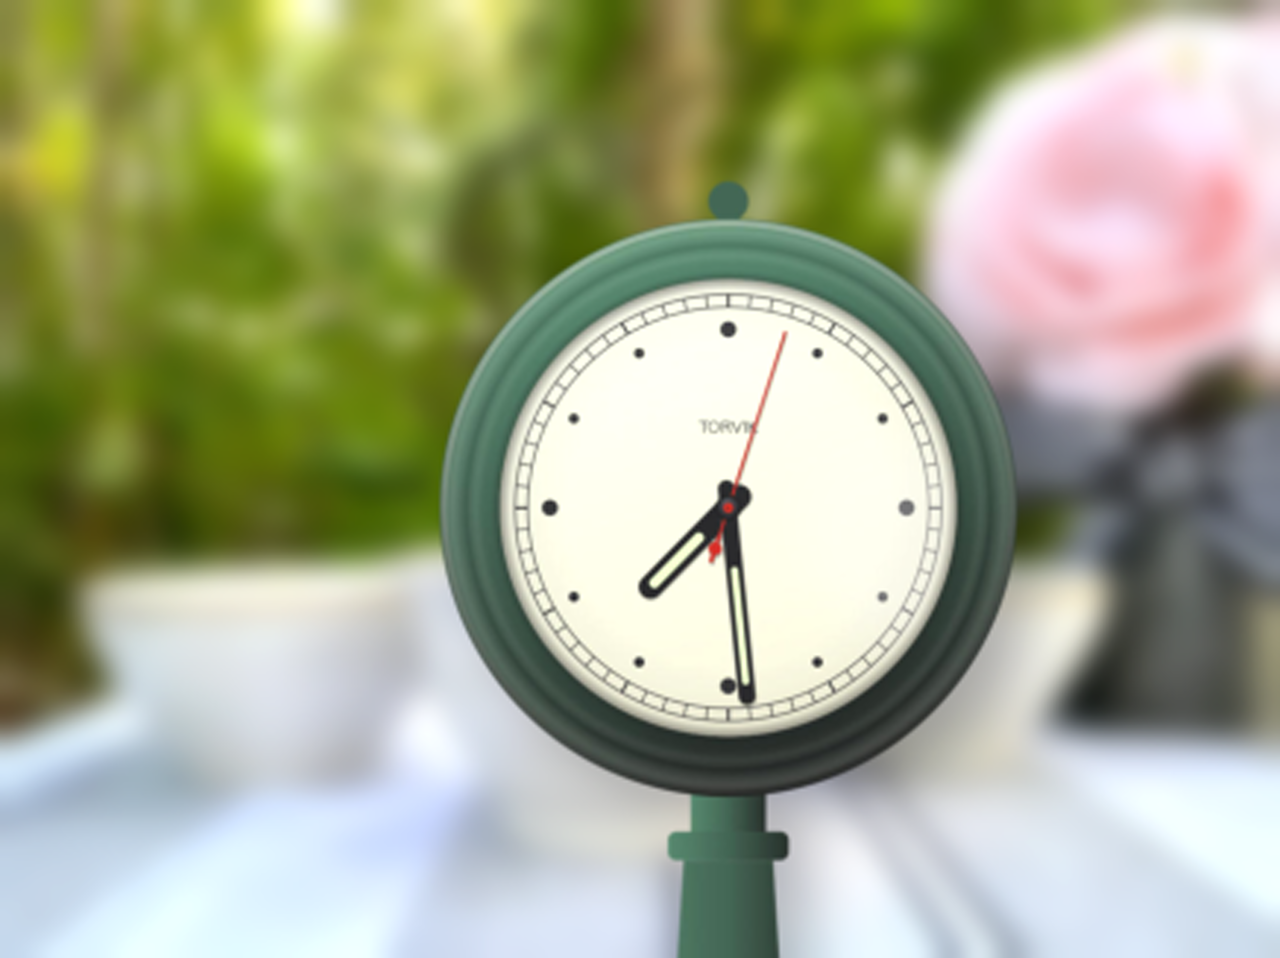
7:29:03
